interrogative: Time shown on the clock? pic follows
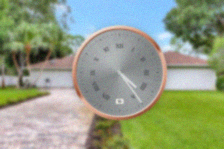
4:24
